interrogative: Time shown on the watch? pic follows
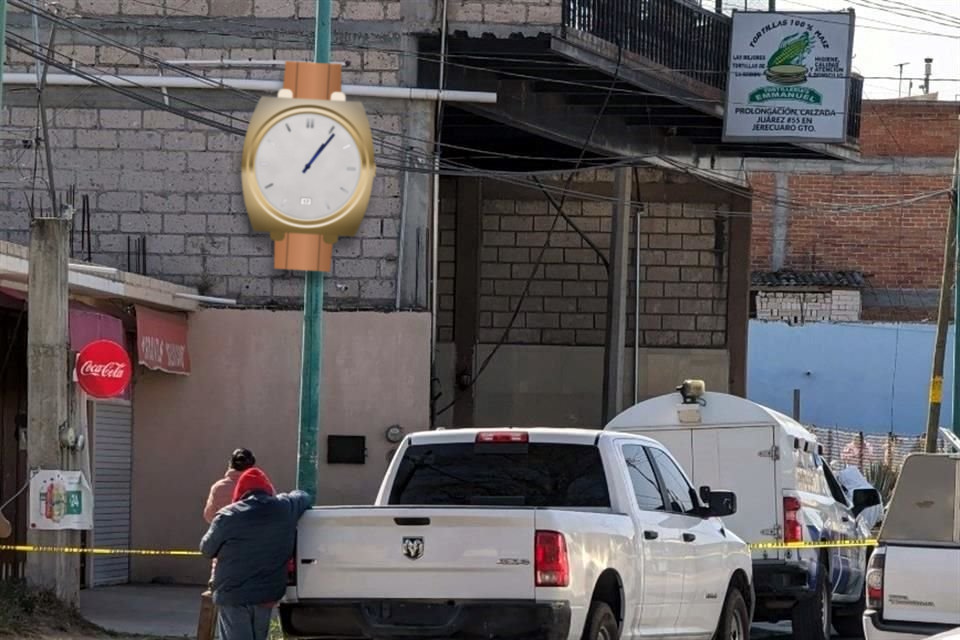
1:06
